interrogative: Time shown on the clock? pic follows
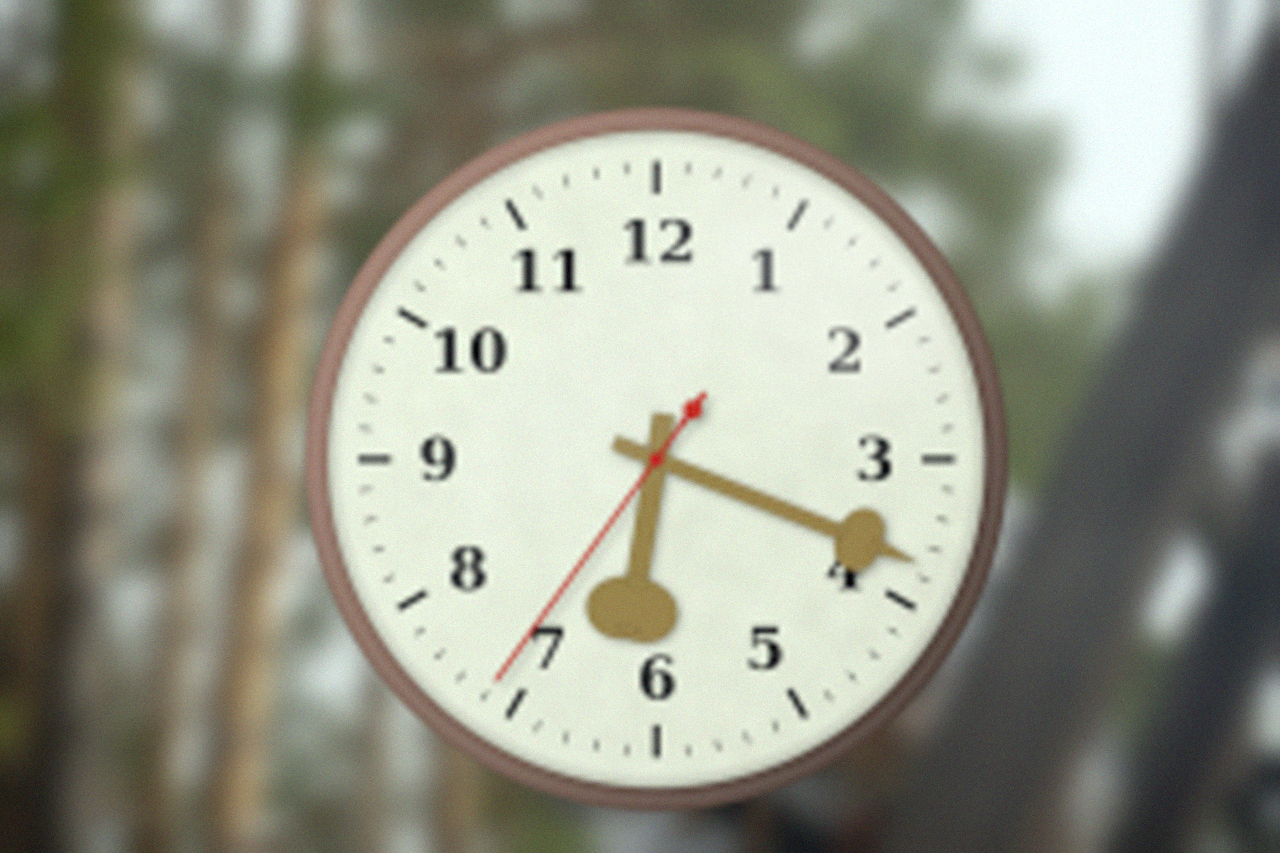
6:18:36
